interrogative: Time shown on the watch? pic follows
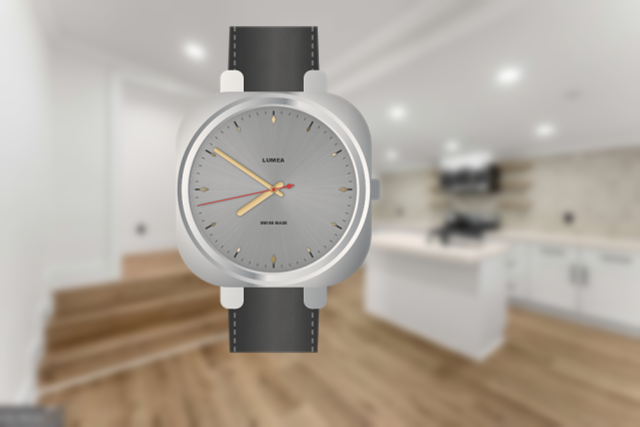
7:50:43
